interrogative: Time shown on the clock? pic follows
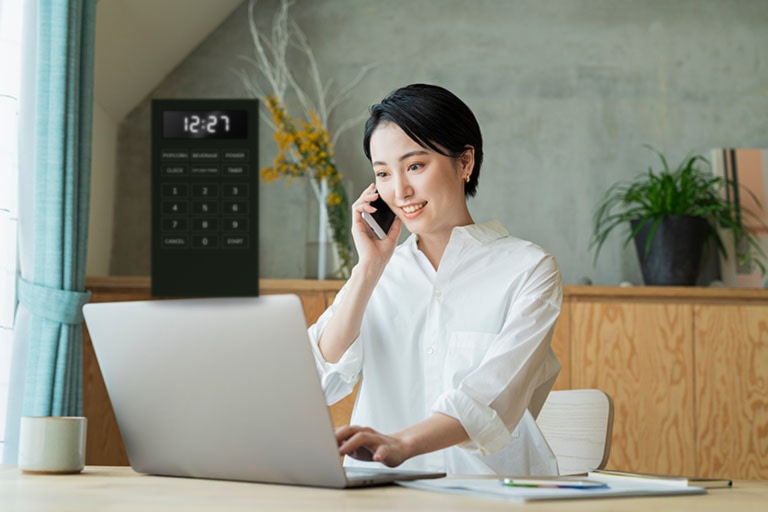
12:27
